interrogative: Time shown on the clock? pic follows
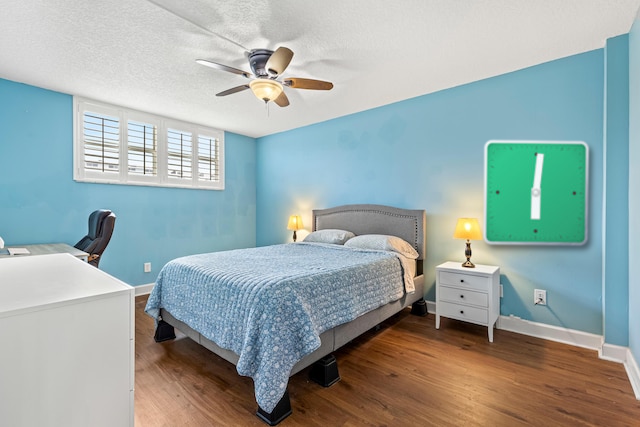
6:01
